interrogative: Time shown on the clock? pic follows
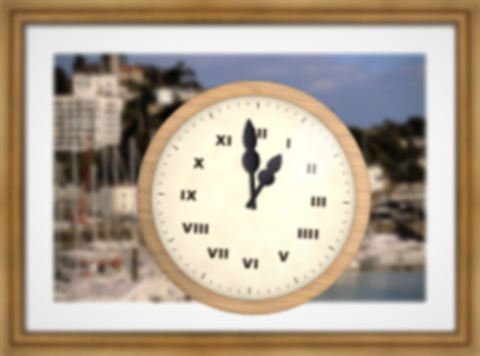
12:59
